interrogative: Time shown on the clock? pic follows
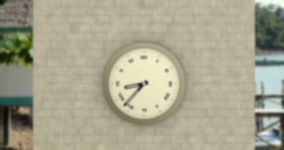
8:37
